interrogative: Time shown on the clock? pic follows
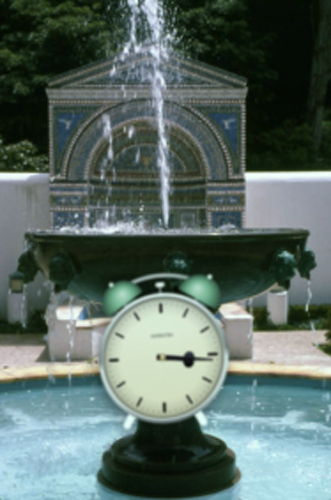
3:16
